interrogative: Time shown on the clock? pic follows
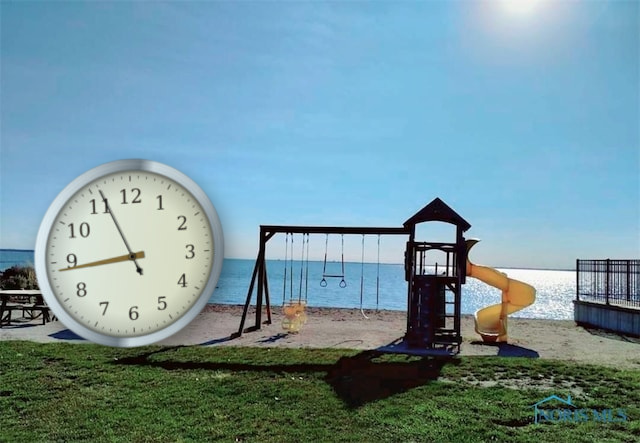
8:43:56
